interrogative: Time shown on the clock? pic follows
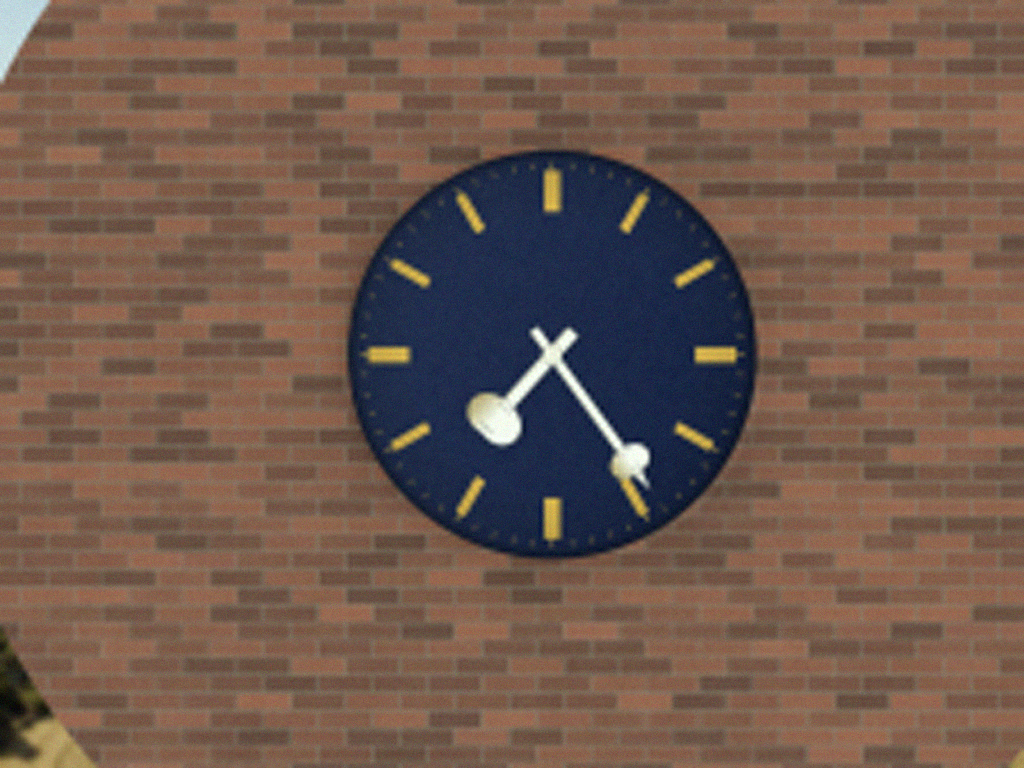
7:24
